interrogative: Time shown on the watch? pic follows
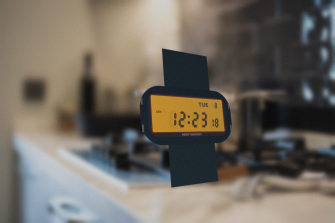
12:23:18
